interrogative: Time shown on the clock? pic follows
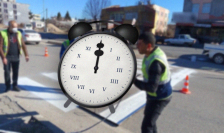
12:00
